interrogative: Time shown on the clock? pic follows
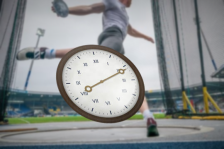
8:11
